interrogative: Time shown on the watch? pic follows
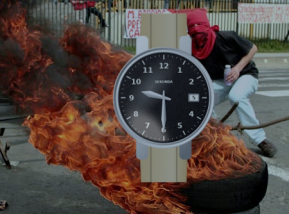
9:30
